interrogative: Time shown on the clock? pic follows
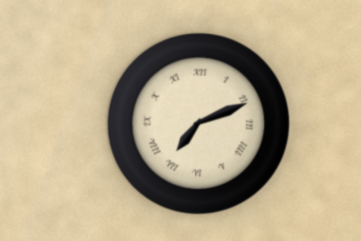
7:11
